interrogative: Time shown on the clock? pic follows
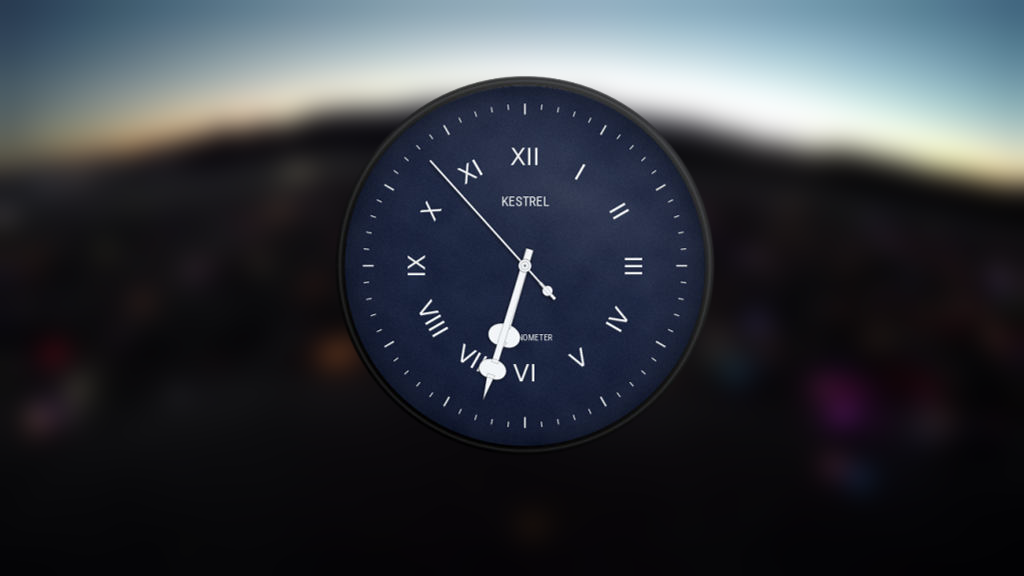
6:32:53
